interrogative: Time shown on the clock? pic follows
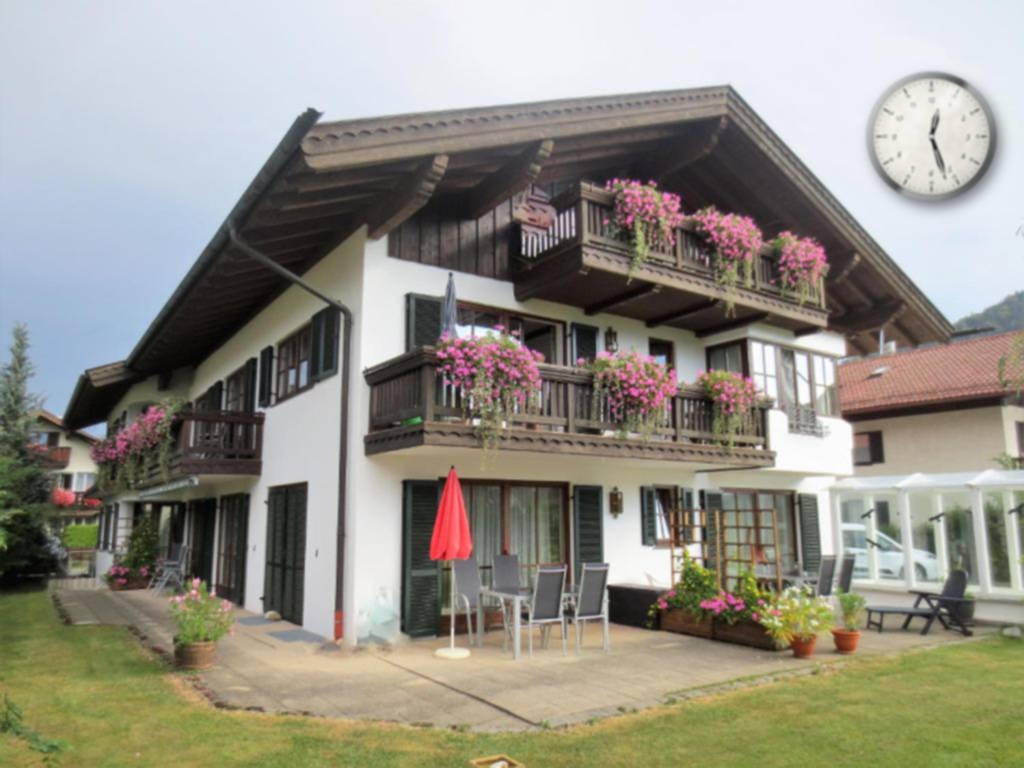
12:27
